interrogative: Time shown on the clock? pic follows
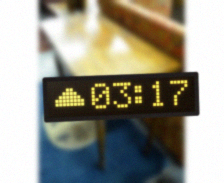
3:17
